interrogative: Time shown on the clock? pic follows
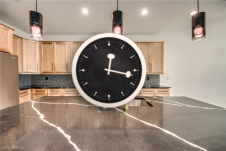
12:17
